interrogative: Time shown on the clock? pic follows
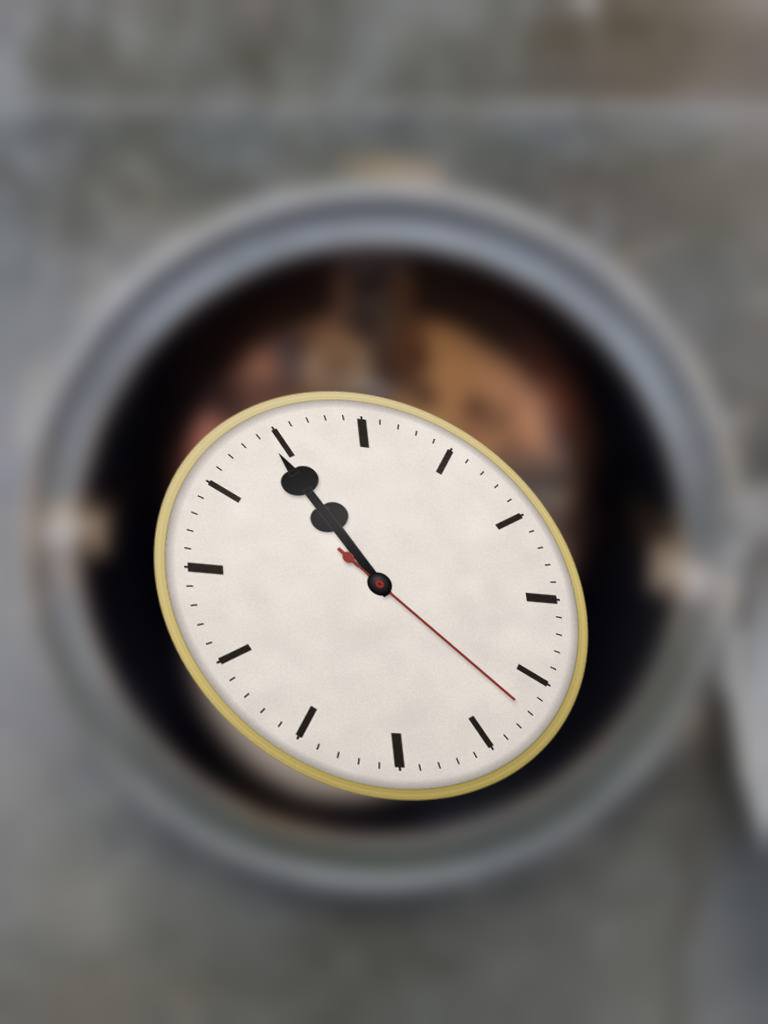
10:54:22
